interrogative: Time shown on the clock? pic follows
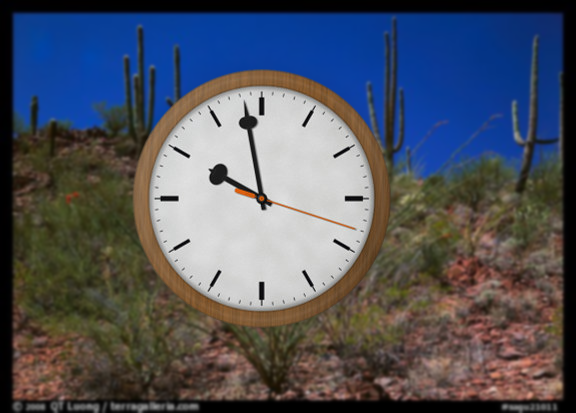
9:58:18
